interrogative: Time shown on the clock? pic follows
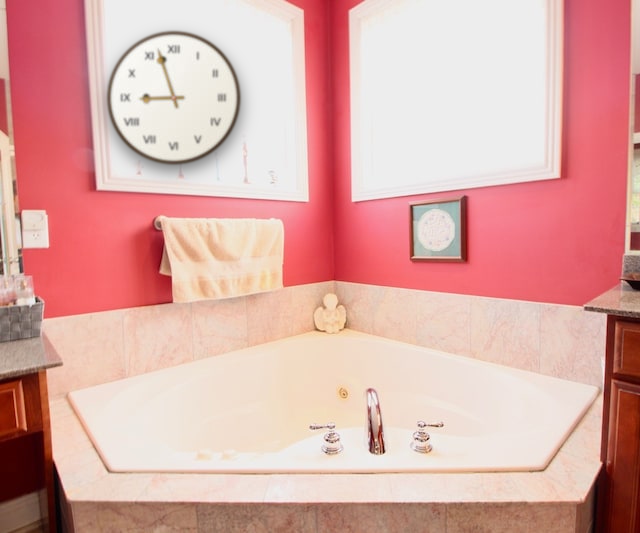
8:57
